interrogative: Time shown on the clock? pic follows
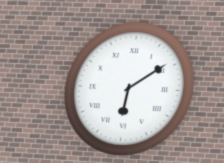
6:09
